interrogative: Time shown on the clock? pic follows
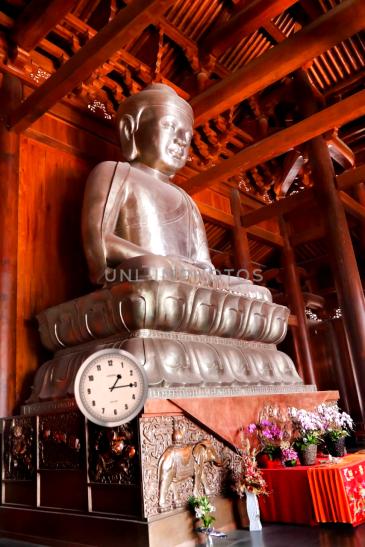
1:15
